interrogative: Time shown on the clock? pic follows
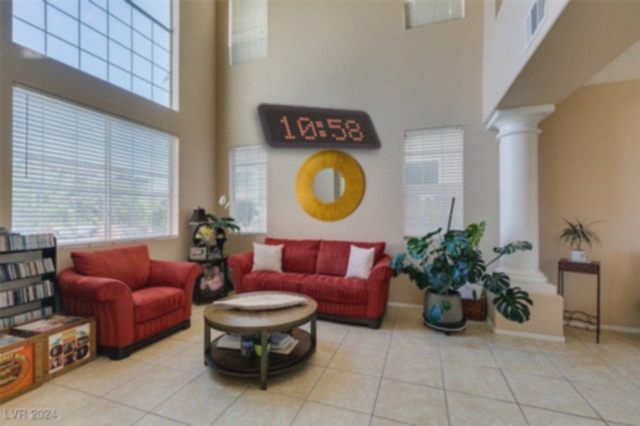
10:58
